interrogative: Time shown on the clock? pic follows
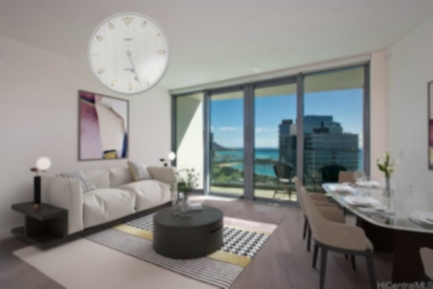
5:27
